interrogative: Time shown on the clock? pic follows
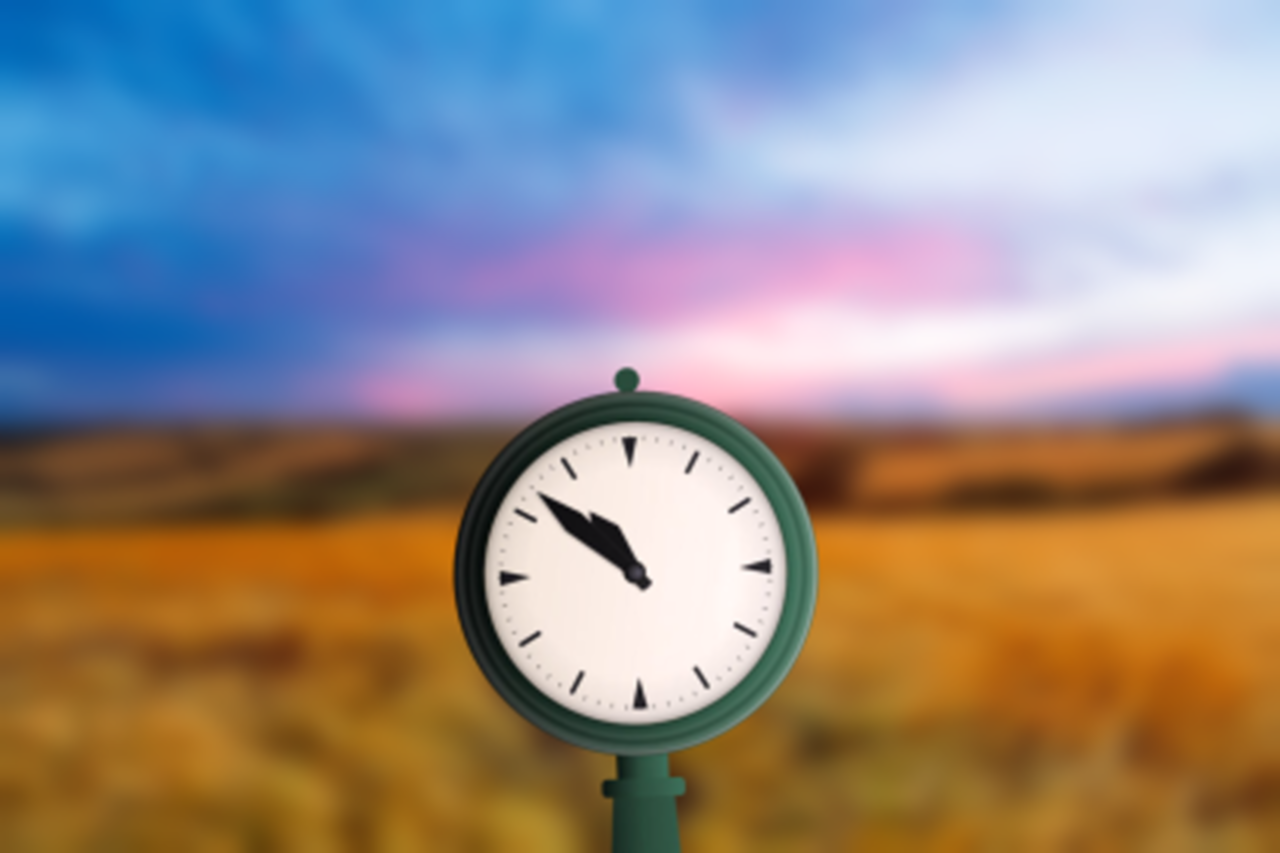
10:52
